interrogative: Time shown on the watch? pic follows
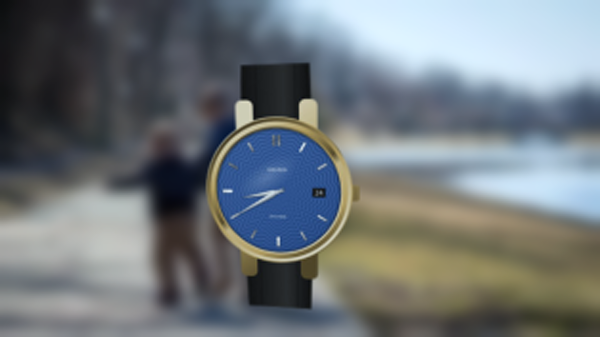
8:40
